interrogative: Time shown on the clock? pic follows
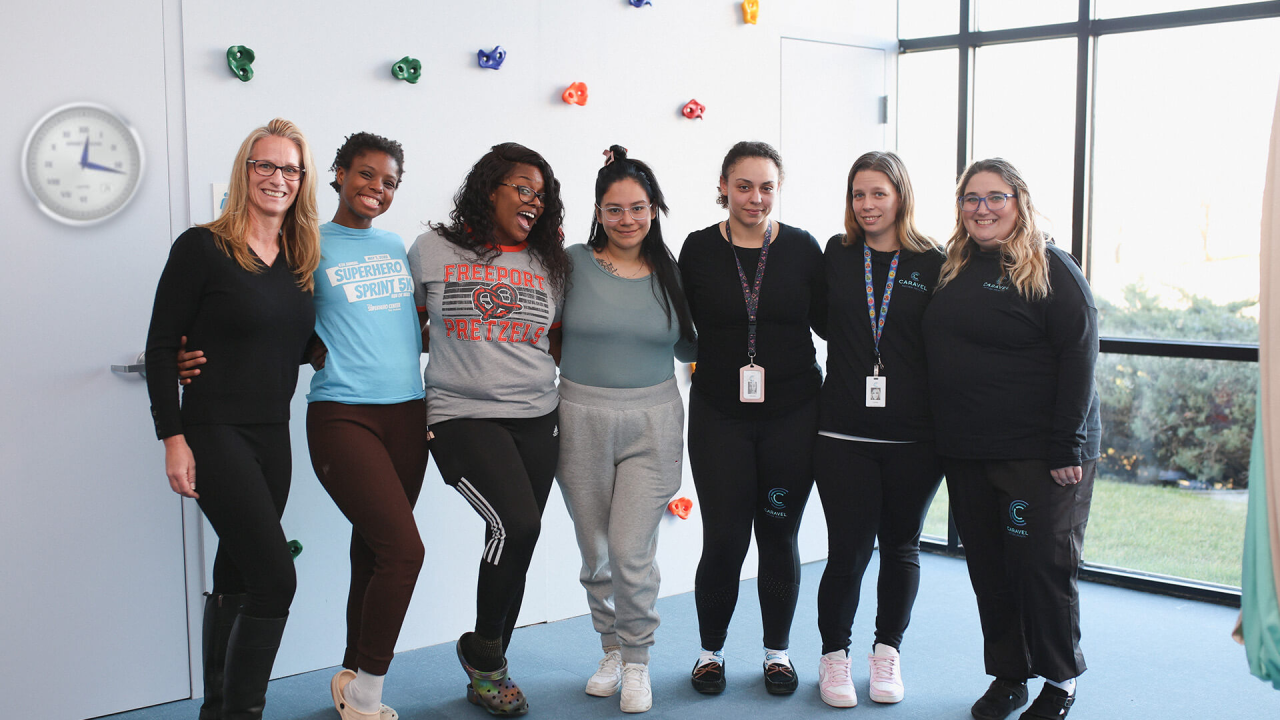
12:17
